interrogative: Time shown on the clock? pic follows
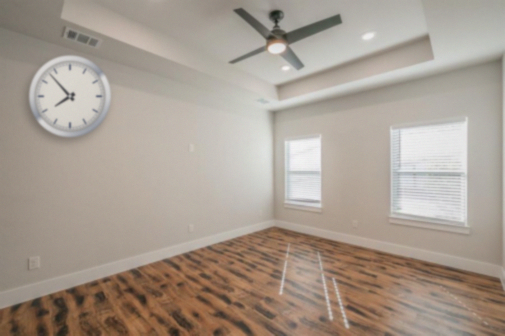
7:53
